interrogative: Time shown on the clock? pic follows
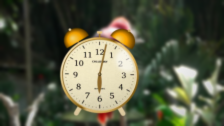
6:02
